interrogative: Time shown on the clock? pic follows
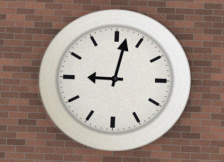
9:02
